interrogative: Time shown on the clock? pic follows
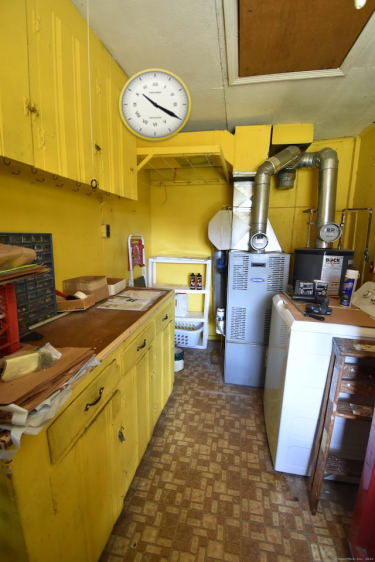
10:20
